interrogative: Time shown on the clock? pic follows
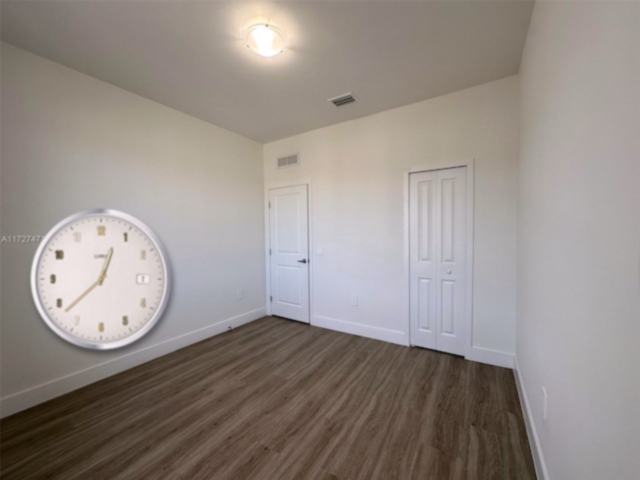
12:38
